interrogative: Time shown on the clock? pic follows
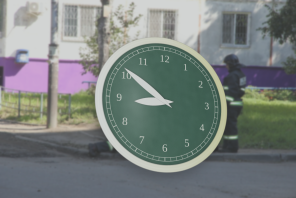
8:51
